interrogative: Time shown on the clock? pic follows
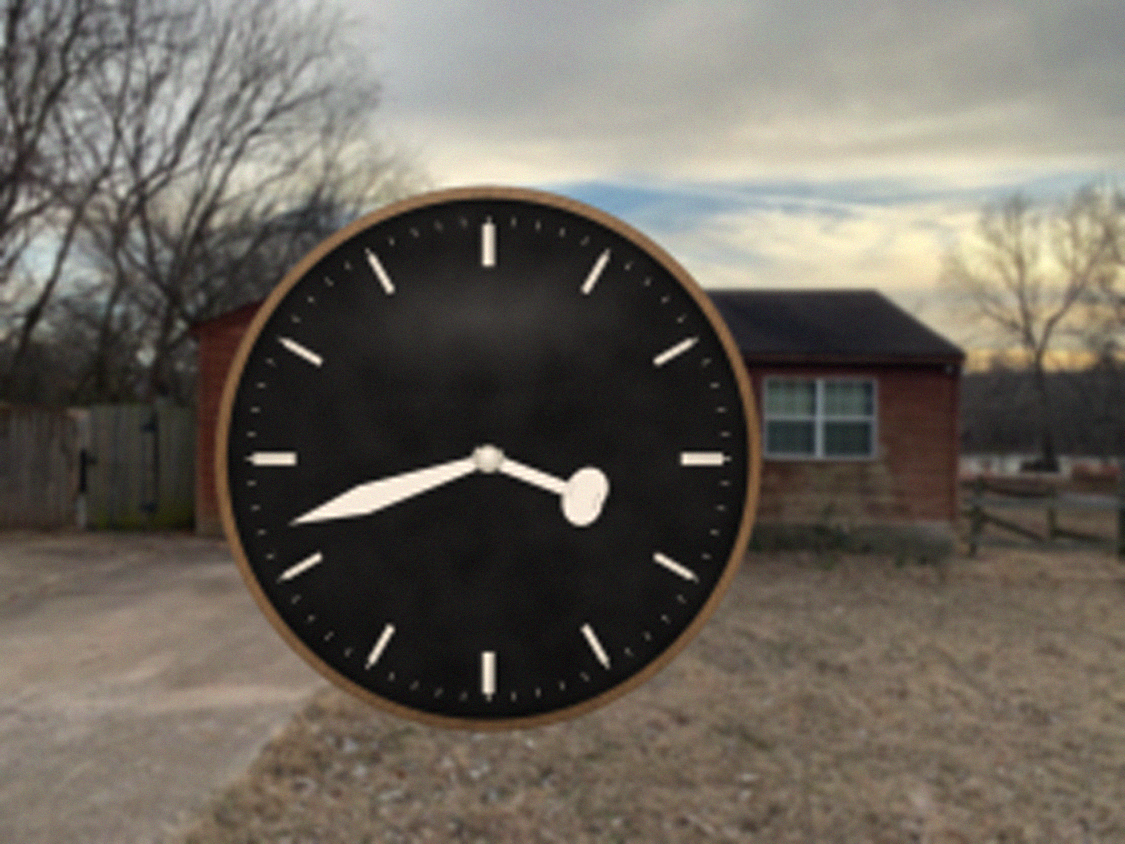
3:42
